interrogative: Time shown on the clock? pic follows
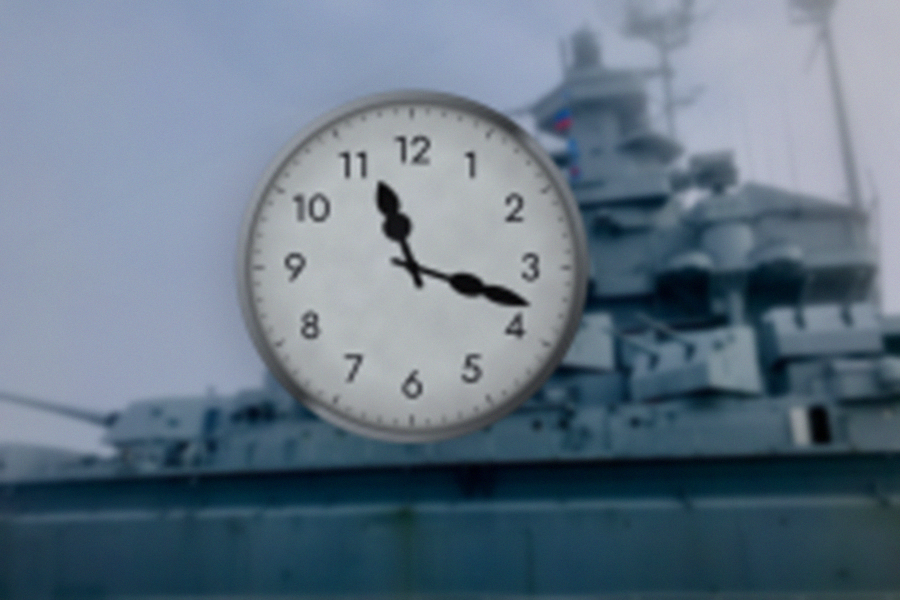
11:18
